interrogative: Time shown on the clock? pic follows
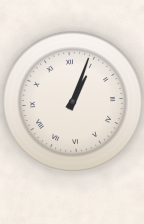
1:04
